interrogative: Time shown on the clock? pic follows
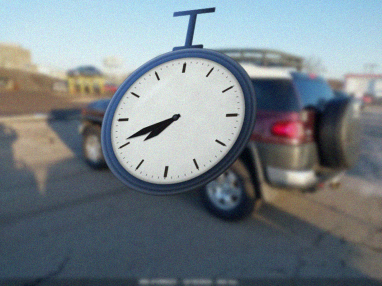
7:41
